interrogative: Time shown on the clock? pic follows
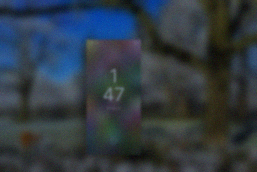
1:47
